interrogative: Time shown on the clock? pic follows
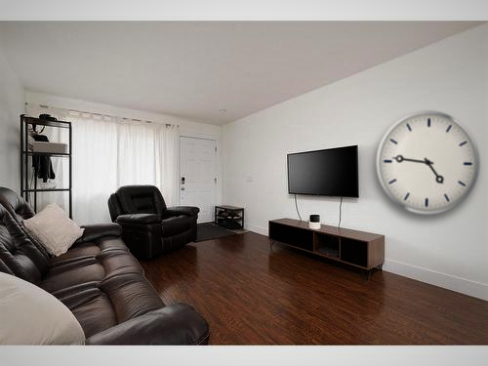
4:46
